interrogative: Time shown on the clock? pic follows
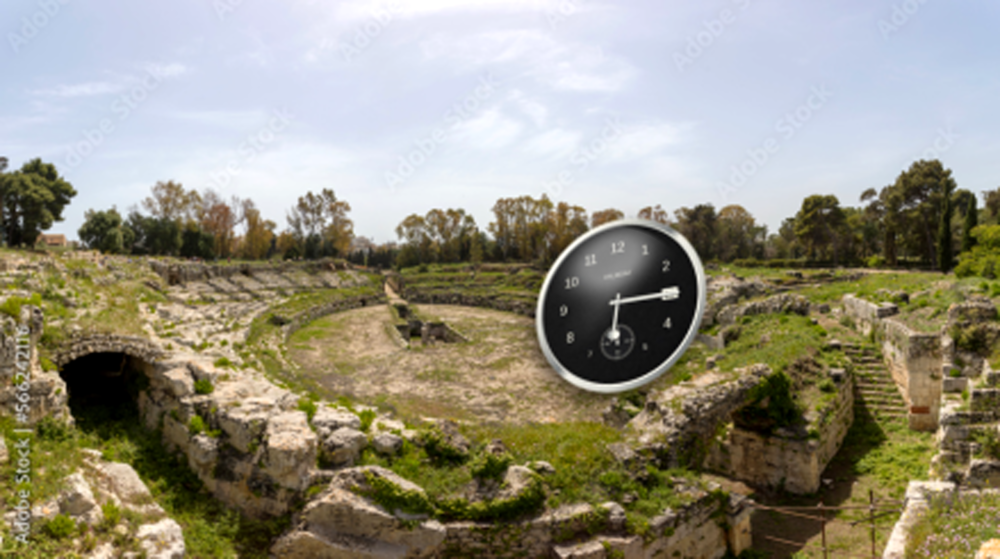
6:15
